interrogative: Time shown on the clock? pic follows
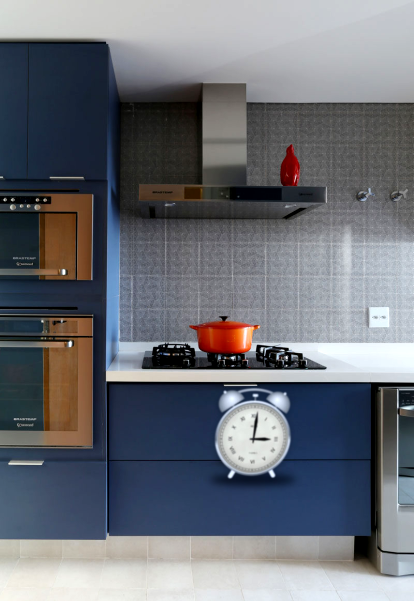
3:01
